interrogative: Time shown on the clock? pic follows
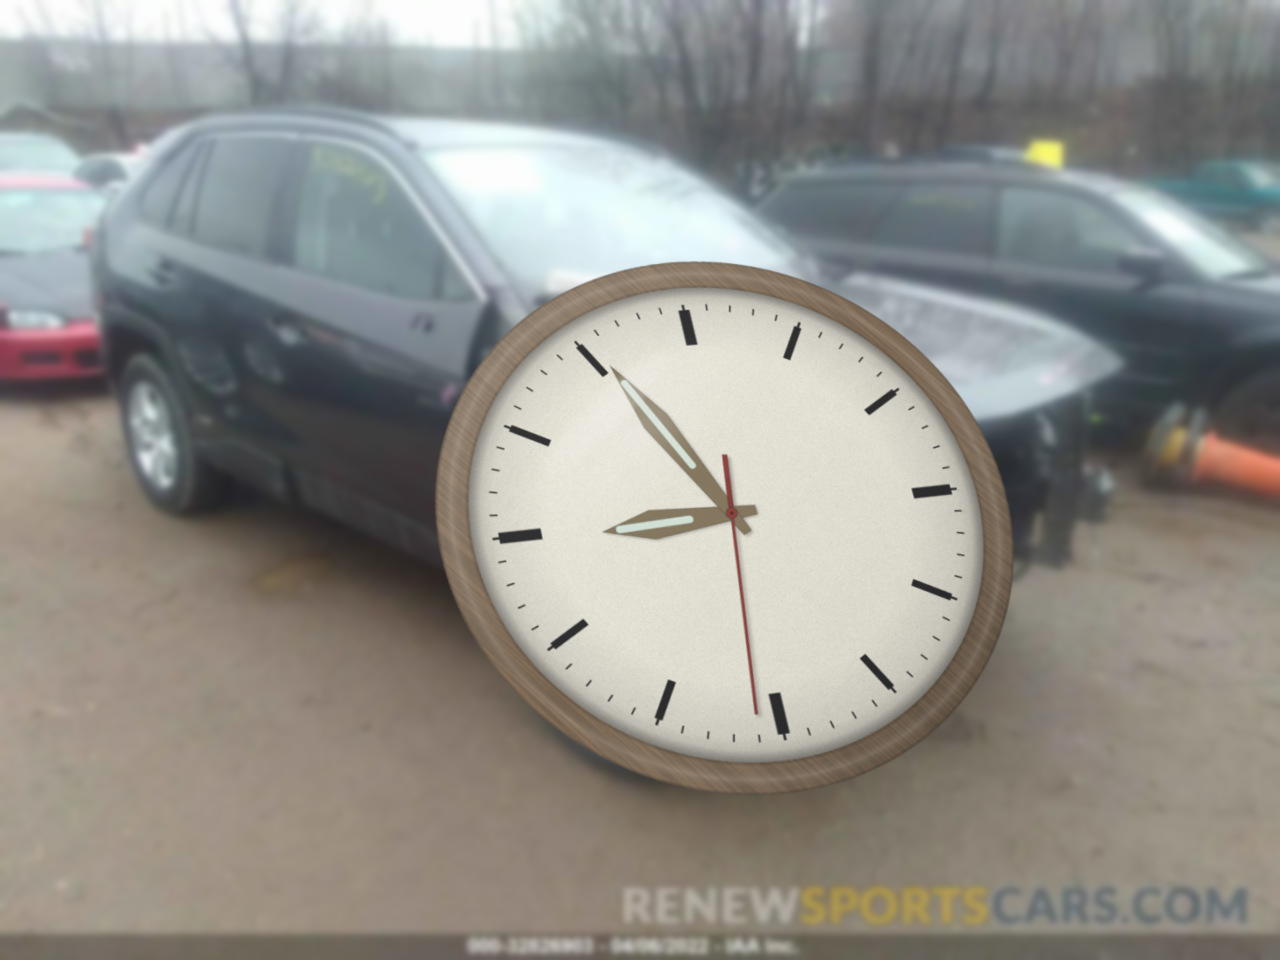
8:55:31
